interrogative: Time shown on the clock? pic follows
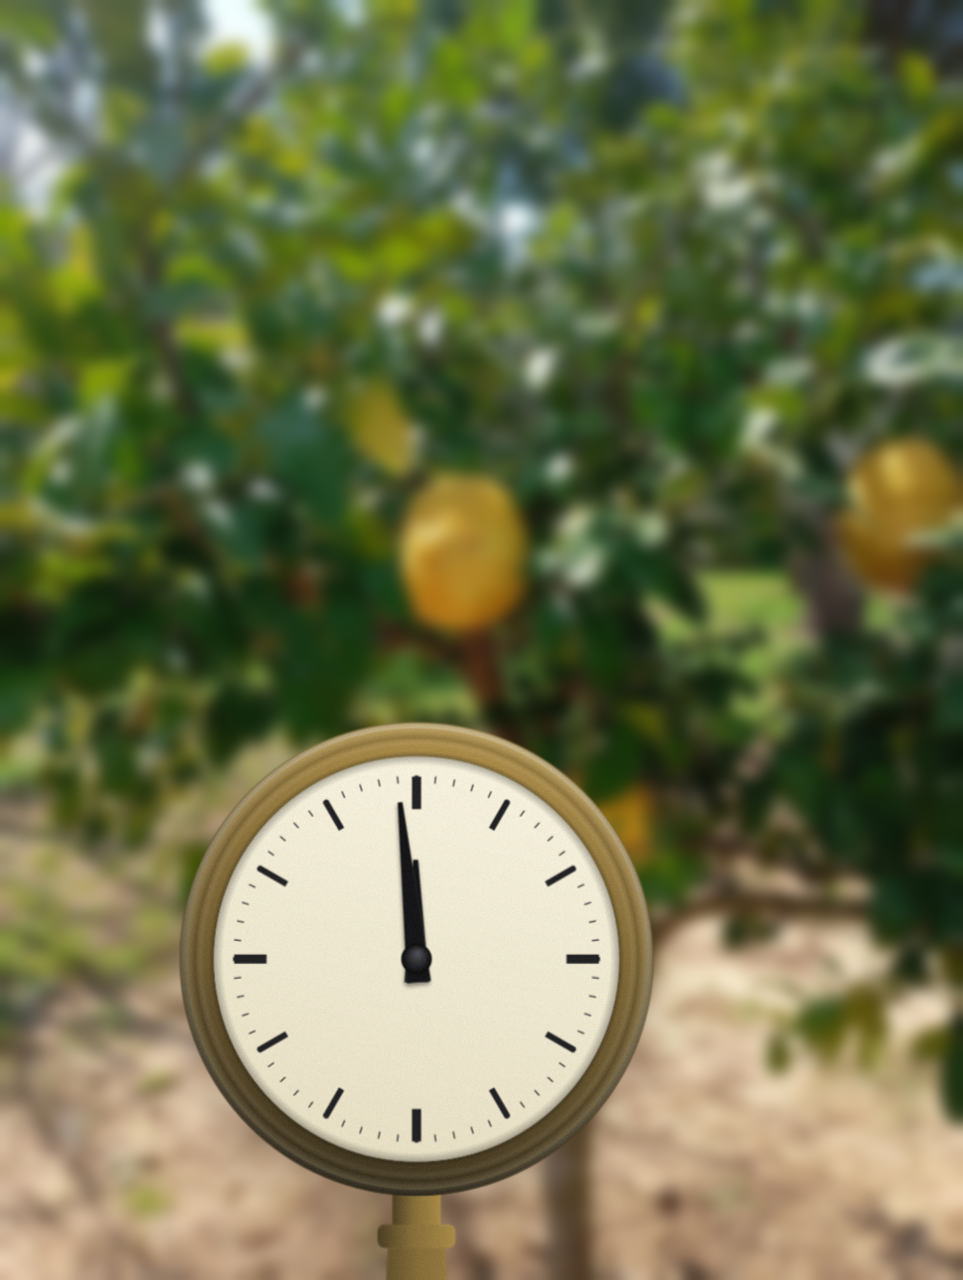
11:59
